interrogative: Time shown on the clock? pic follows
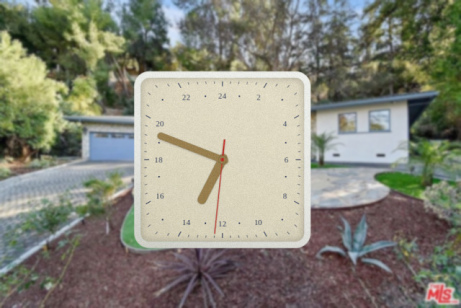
13:48:31
